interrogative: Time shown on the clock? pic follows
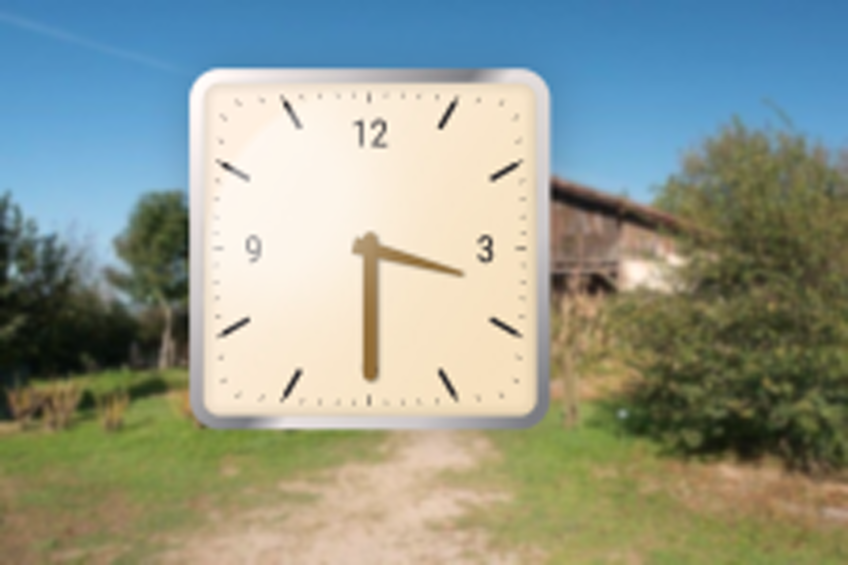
3:30
